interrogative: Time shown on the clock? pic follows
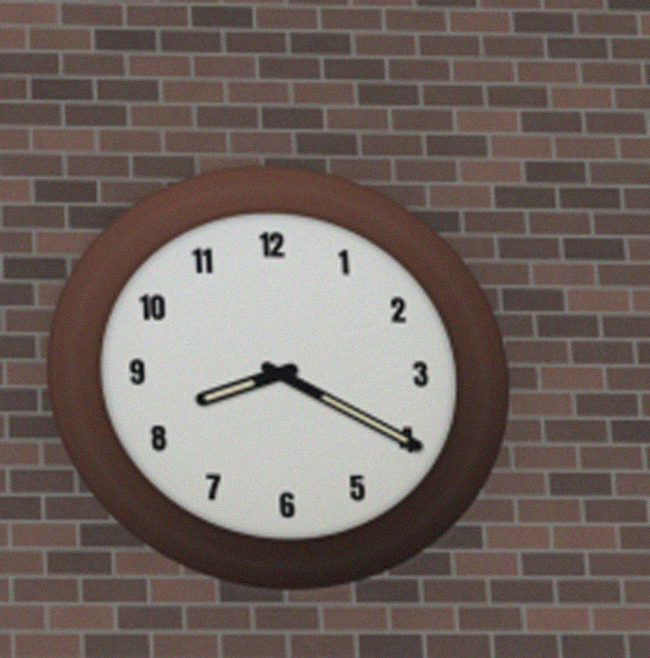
8:20
